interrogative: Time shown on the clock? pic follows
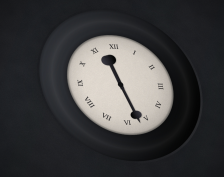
11:27
